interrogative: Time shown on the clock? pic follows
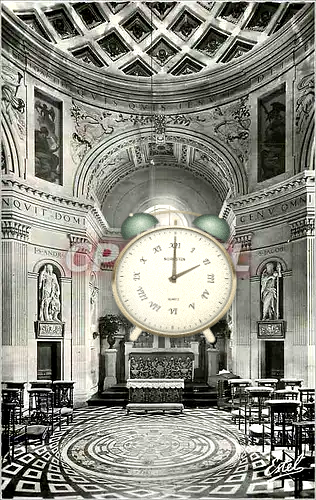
2:00
